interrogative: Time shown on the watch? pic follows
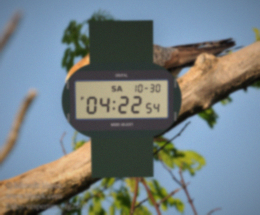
4:22:54
